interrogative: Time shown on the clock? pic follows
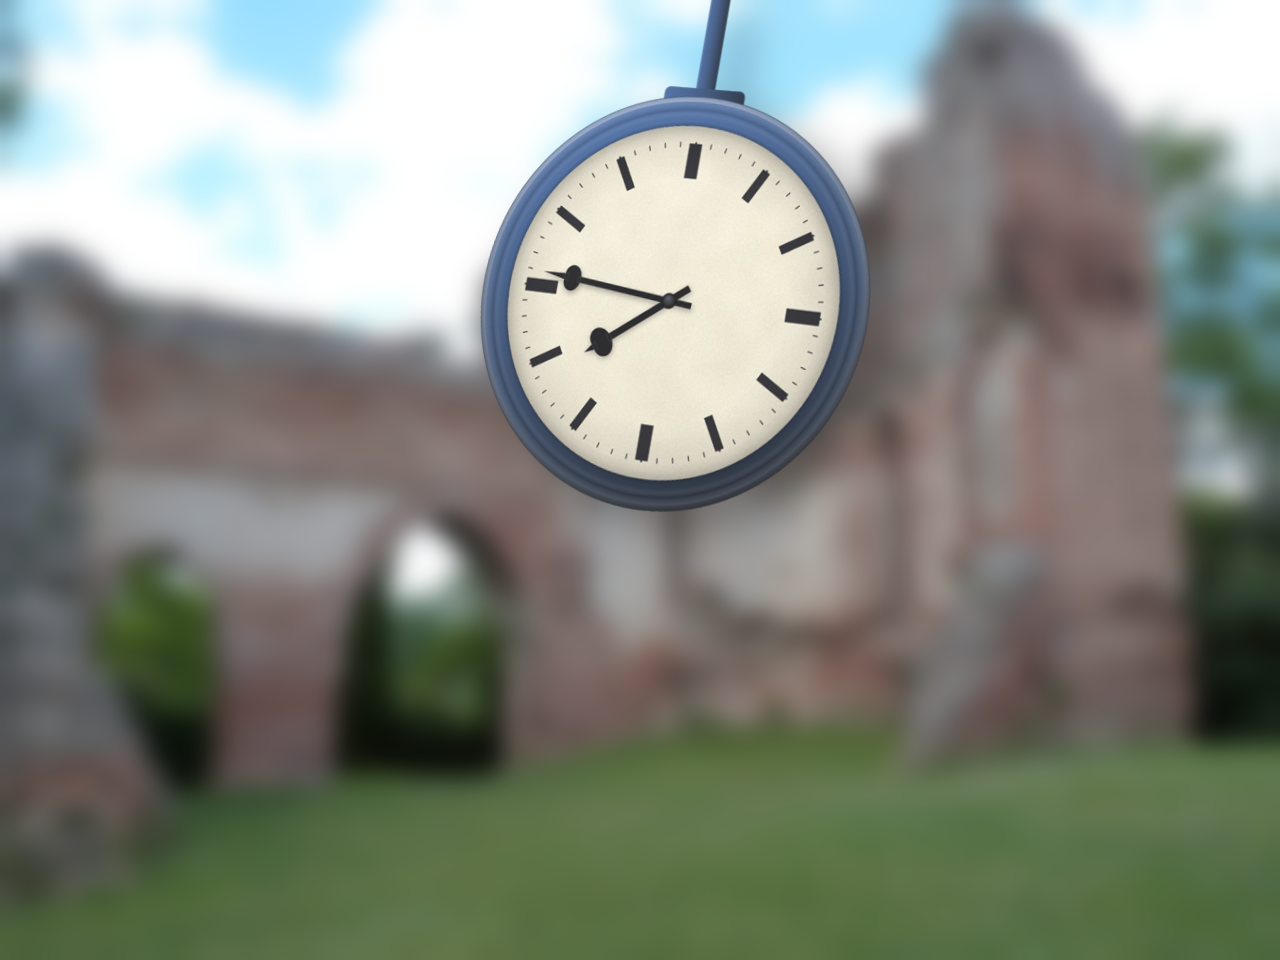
7:46
